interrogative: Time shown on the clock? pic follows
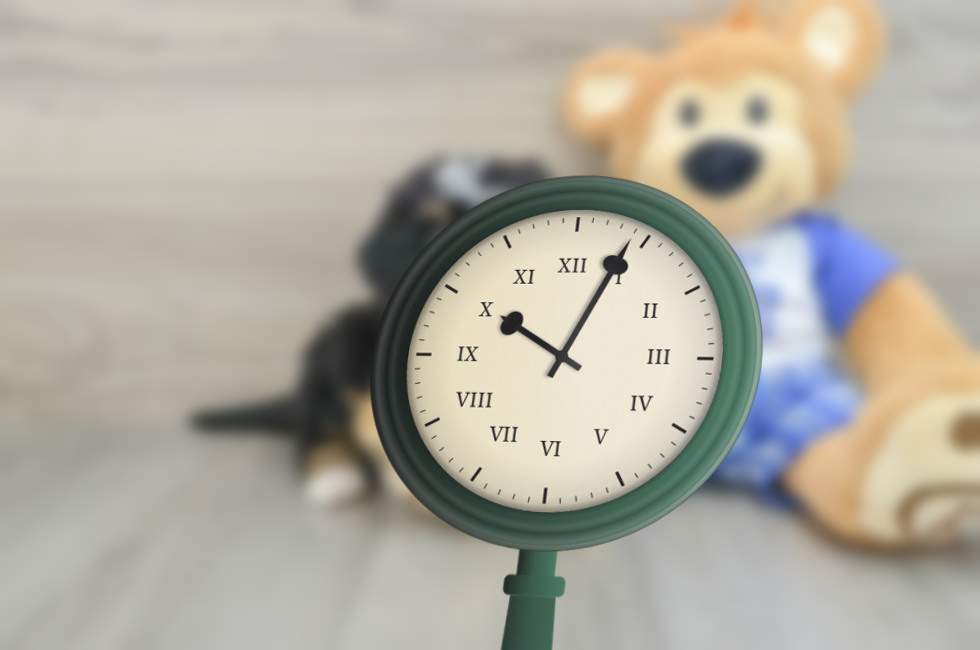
10:04
